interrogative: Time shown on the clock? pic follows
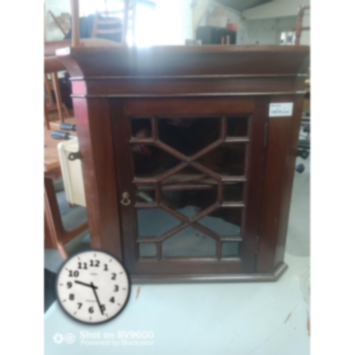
9:26
